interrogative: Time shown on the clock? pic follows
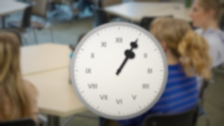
1:05
